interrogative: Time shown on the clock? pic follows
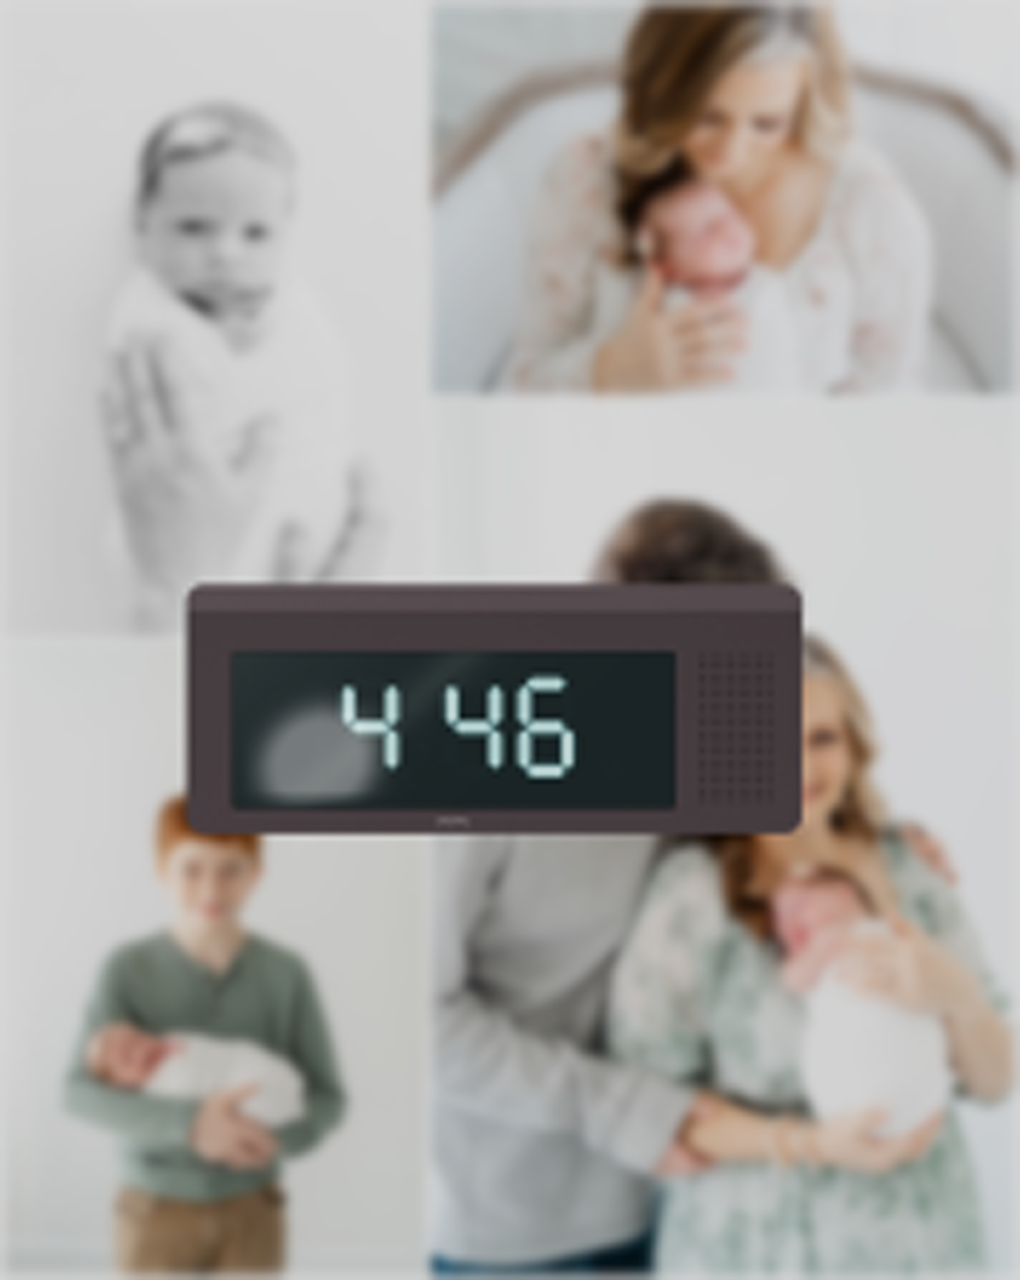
4:46
